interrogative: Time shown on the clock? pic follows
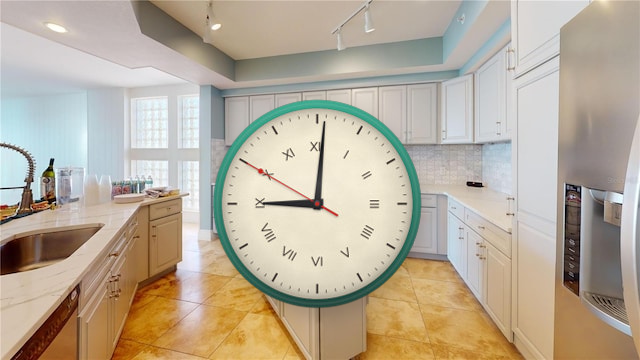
9:00:50
